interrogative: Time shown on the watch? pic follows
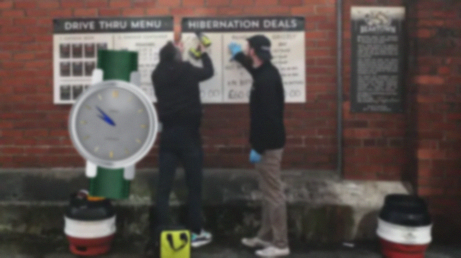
9:52
